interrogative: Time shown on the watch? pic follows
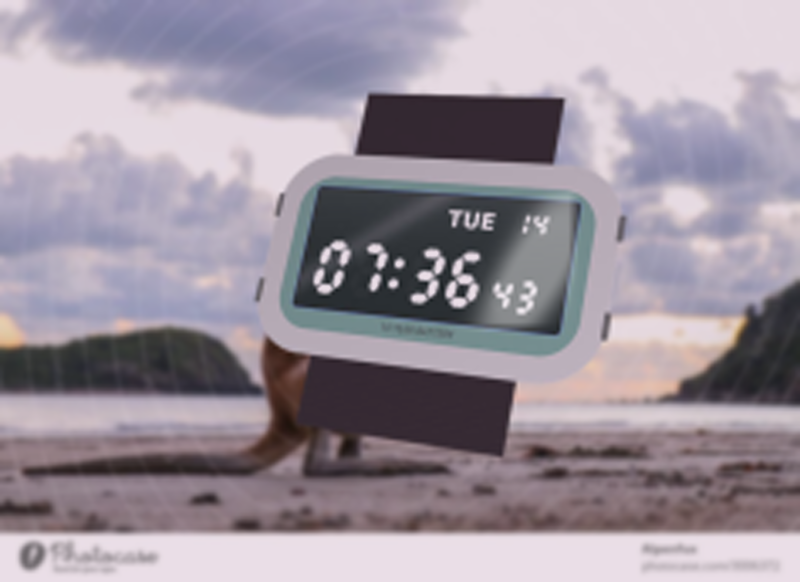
7:36:43
